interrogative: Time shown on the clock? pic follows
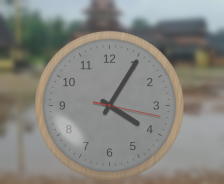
4:05:17
